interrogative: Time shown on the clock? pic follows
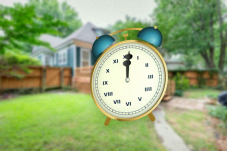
12:01
